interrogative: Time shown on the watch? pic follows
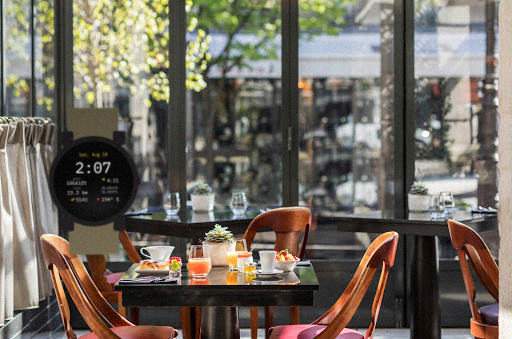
2:07
